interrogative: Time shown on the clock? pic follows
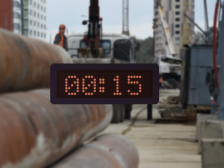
0:15
